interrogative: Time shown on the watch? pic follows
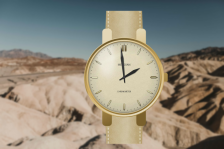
1:59
